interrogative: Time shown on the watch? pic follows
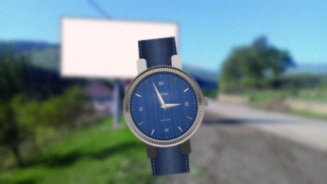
2:57
